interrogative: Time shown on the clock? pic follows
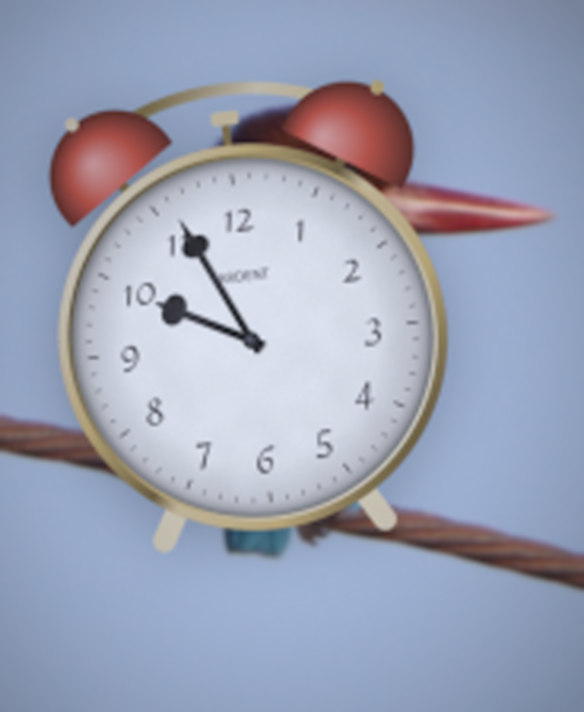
9:56
